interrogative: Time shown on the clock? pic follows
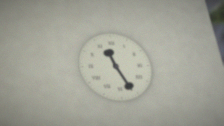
11:26
